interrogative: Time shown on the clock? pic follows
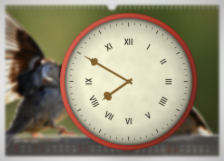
7:50
